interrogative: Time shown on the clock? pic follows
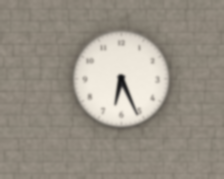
6:26
